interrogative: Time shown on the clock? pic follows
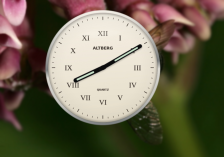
8:10
